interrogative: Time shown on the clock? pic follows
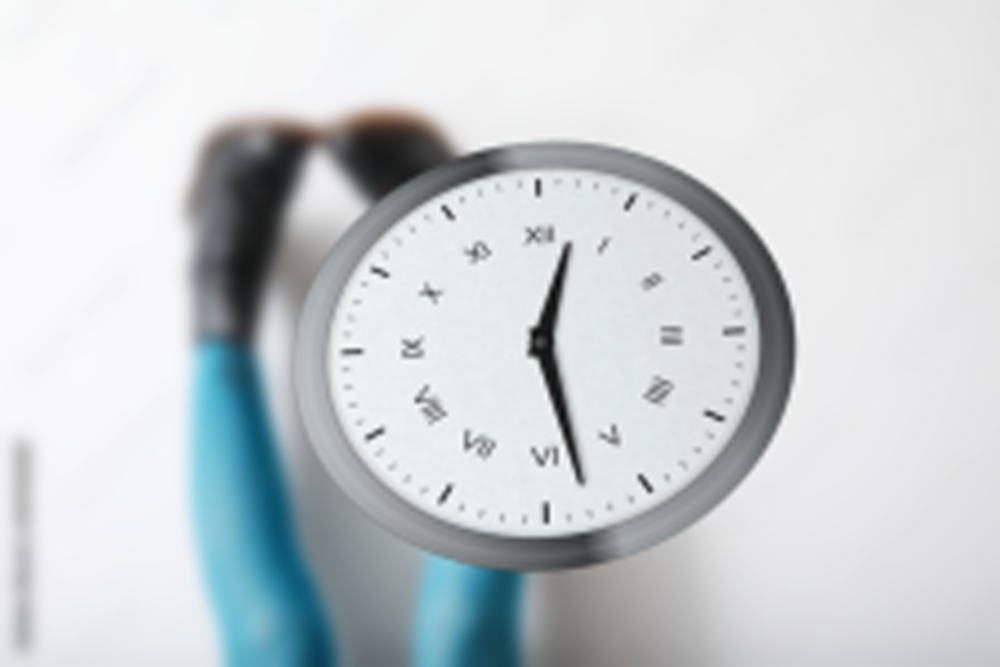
12:28
